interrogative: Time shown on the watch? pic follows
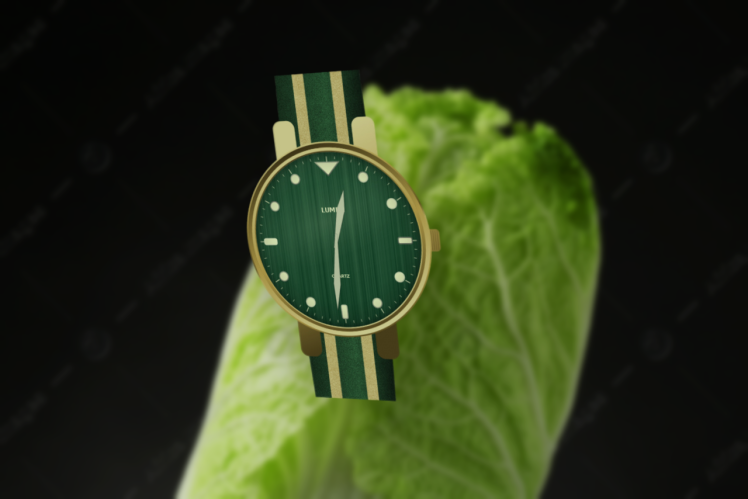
12:31
